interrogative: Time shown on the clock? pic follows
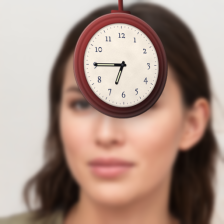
6:45
